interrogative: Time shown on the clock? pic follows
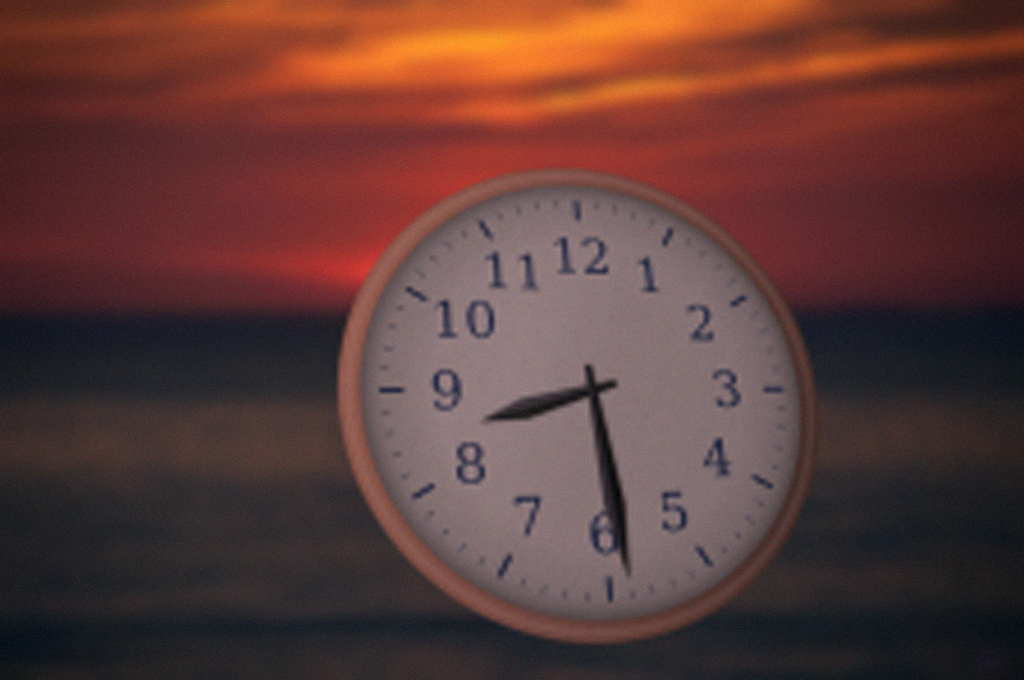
8:29
